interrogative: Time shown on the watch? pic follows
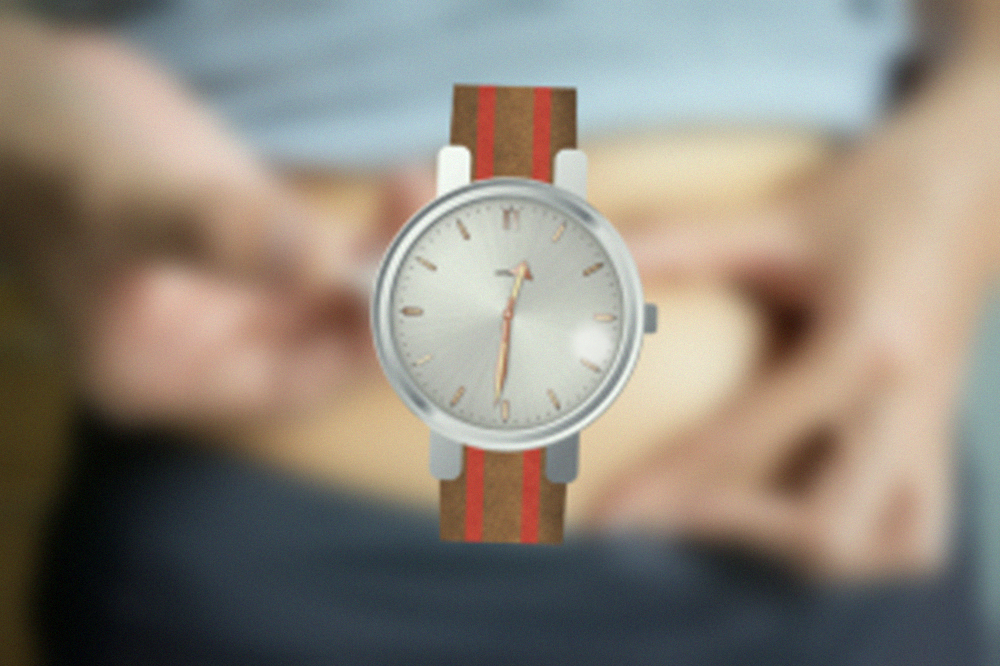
12:31
